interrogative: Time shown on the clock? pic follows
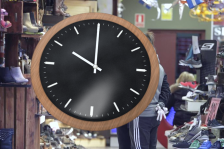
10:00
